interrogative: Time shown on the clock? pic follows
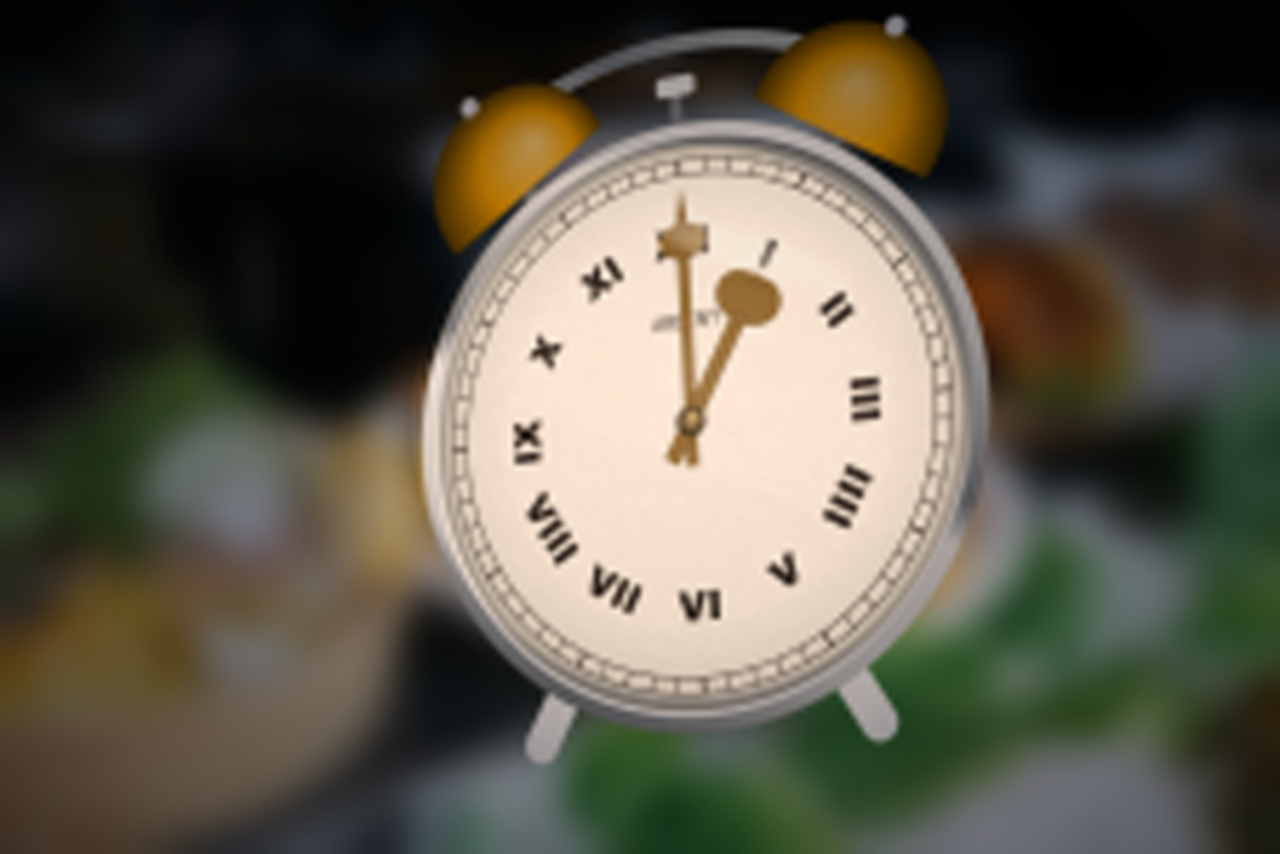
1:00
